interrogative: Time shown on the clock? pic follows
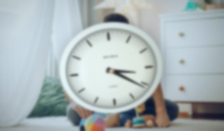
3:21
